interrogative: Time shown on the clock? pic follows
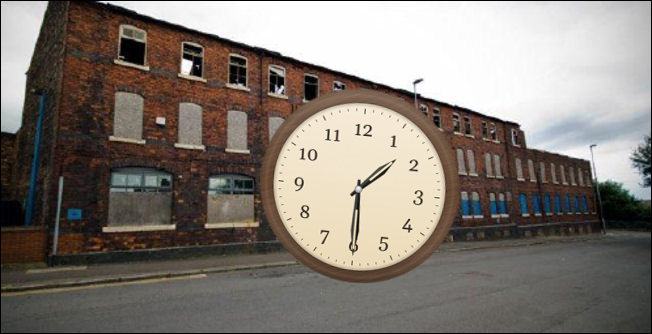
1:30
